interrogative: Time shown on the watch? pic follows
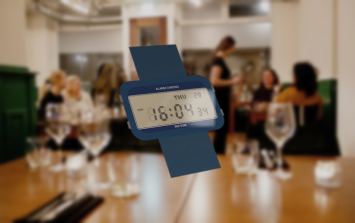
16:04:34
